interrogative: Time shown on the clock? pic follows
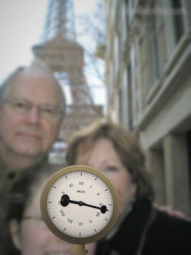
9:17
